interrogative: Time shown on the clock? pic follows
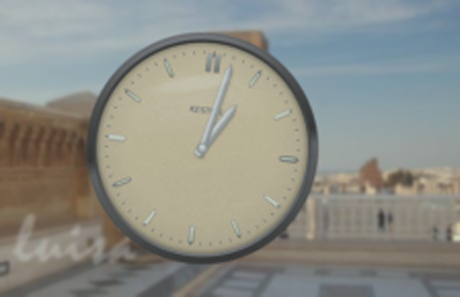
1:02
